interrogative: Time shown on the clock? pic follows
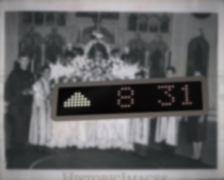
8:31
